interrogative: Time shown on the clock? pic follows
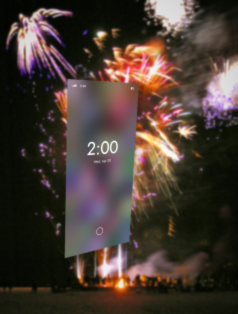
2:00
